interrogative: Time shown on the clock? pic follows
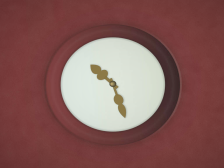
10:27
